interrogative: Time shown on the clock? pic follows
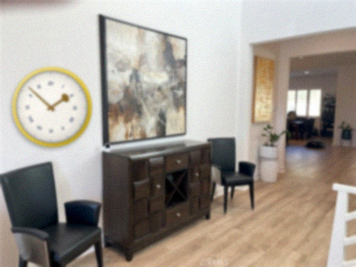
1:52
